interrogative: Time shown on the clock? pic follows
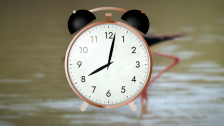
8:02
